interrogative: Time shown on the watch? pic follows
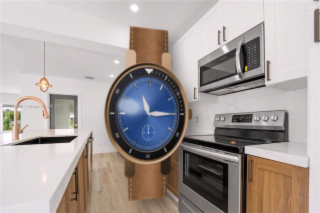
11:15
